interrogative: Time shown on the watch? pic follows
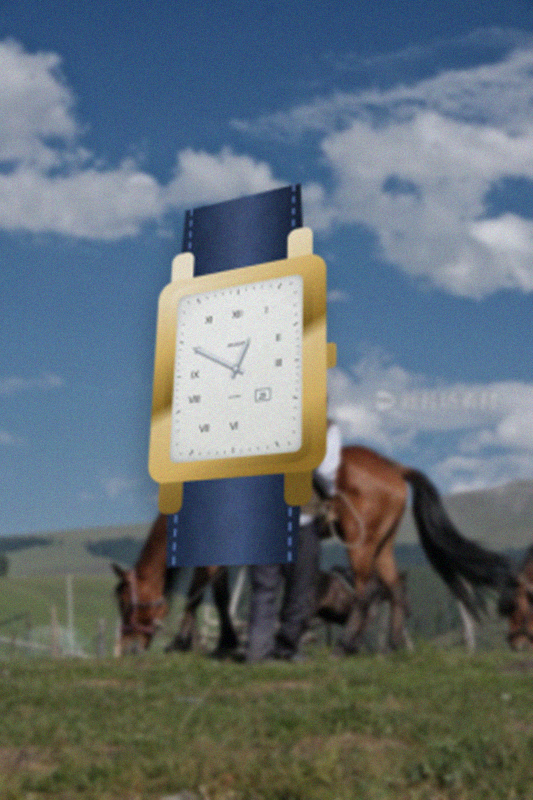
12:50
